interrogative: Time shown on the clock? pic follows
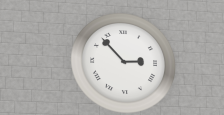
2:53
